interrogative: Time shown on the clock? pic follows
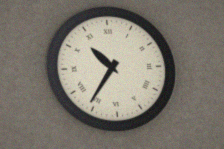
10:36
